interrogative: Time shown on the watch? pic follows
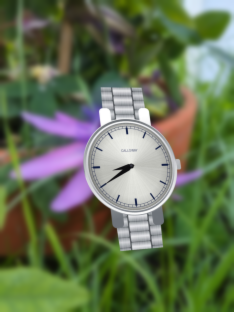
8:40
